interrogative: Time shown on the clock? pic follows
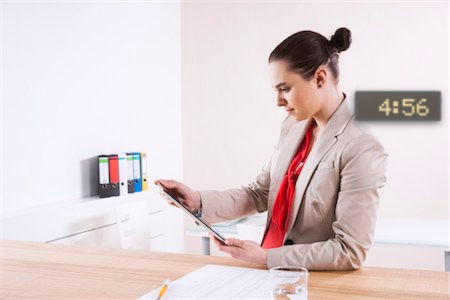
4:56
